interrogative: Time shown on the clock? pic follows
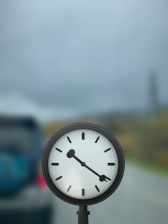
10:21
